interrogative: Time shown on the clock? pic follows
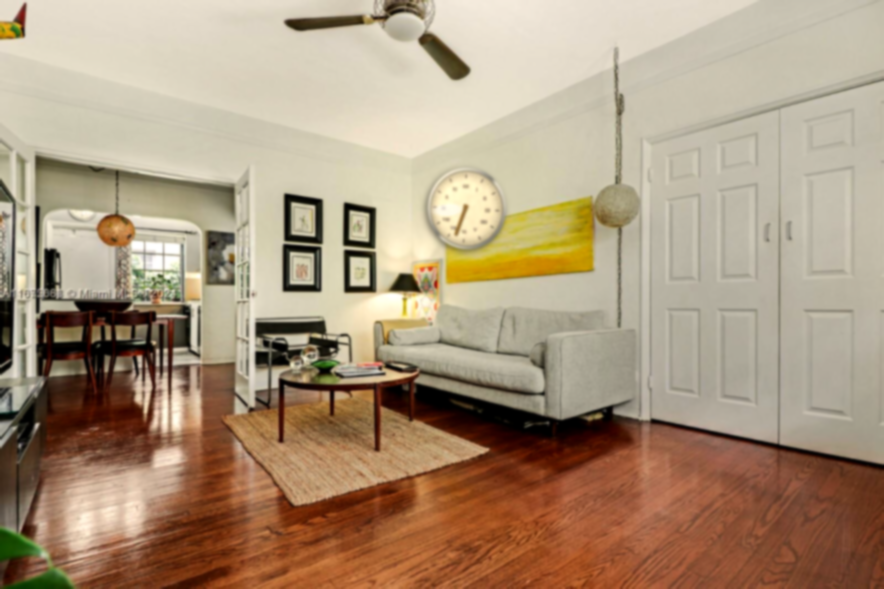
6:33
